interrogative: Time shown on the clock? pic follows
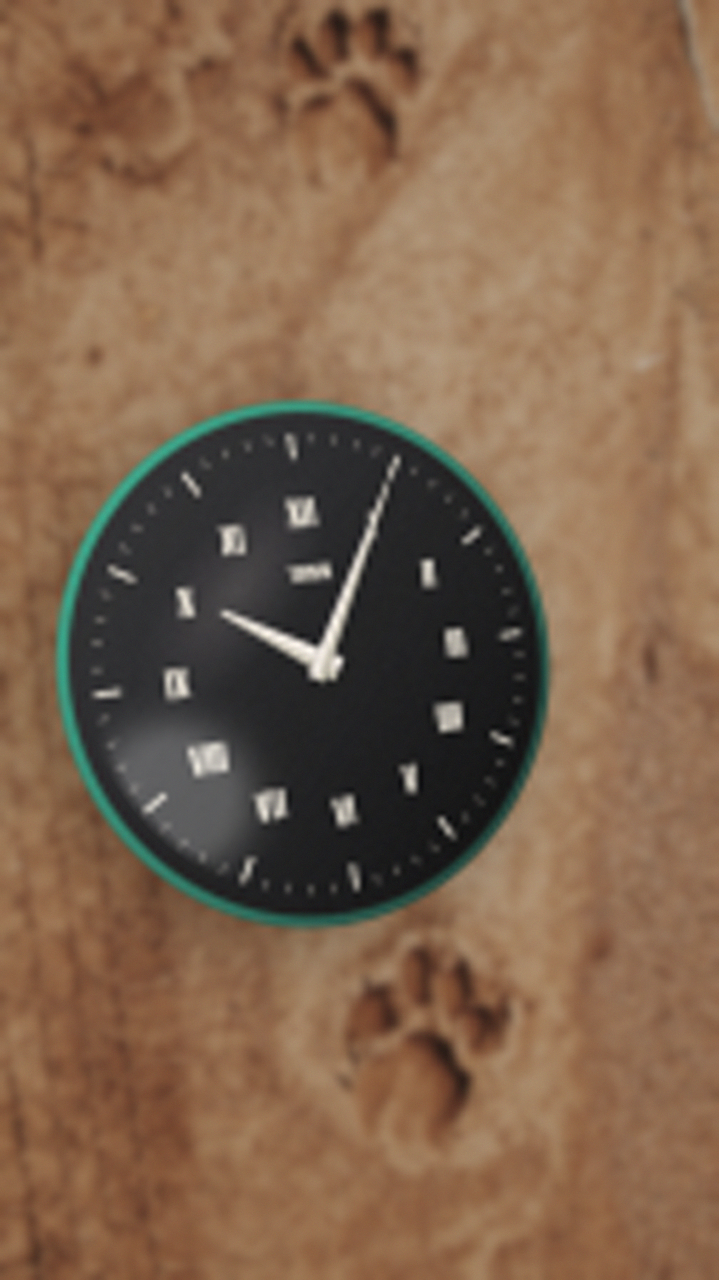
10:05
